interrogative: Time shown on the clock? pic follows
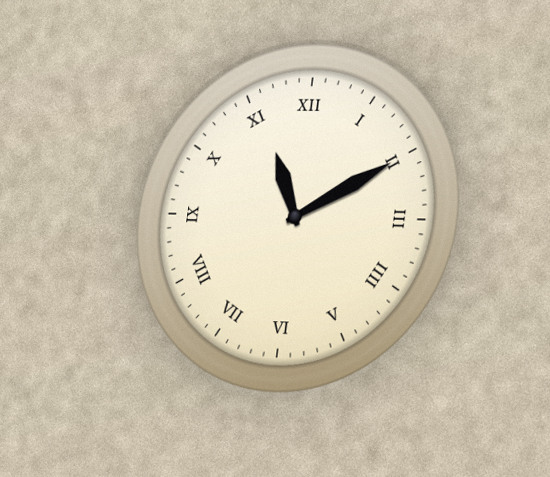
11:10
